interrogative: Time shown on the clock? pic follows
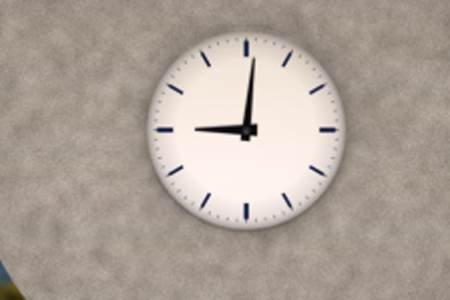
9:01
